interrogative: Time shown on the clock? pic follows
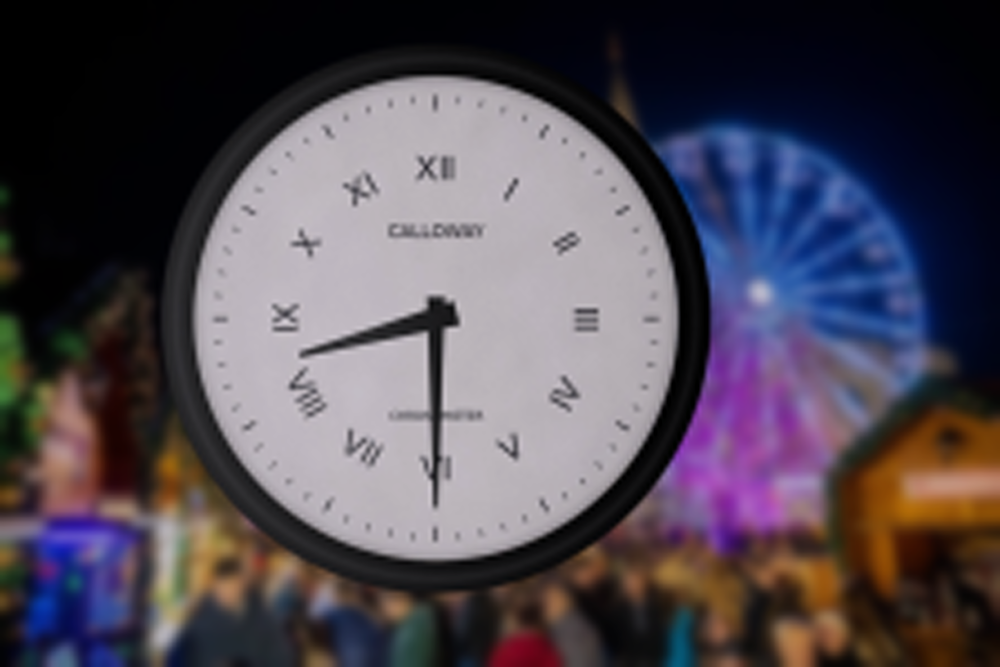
8:30
